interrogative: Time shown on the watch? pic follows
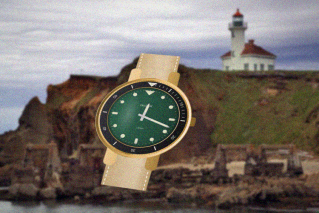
12:18
